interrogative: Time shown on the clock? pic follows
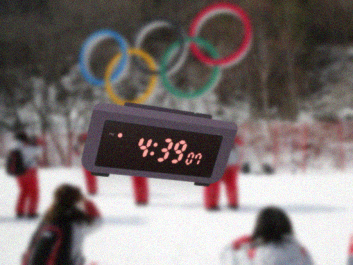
4:39:07
